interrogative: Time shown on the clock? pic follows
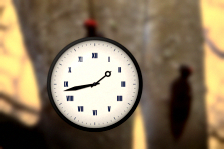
1:43
